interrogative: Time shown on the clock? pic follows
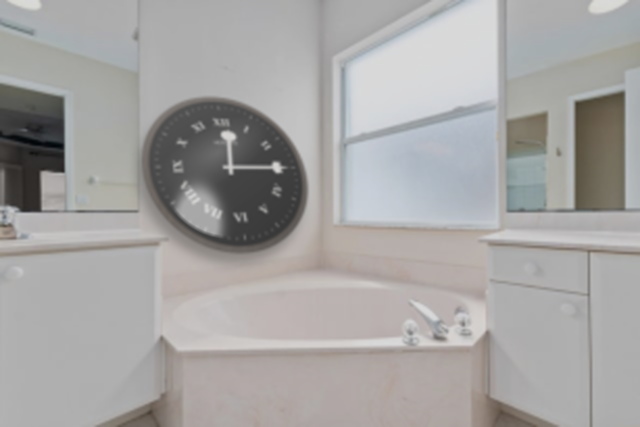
12:15
